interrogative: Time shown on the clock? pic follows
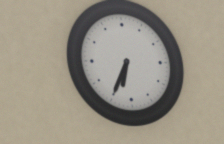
6:35
